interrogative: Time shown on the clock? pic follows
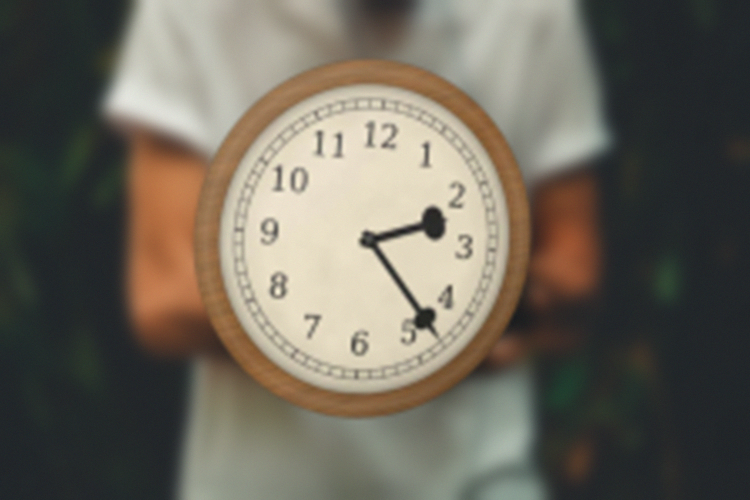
2:23
